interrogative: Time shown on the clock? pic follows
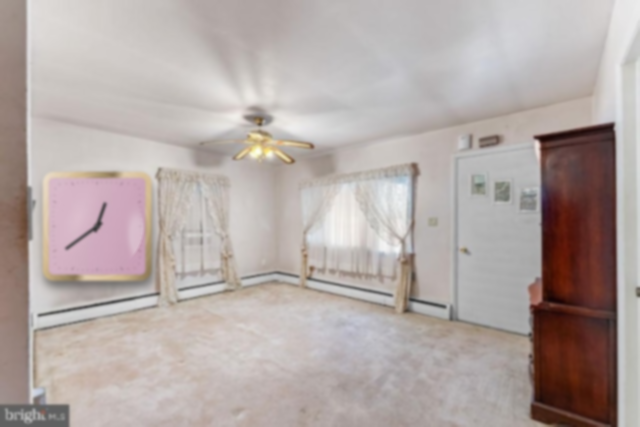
12:39
